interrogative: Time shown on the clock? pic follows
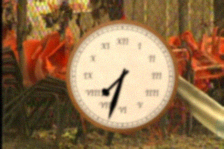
7:33
